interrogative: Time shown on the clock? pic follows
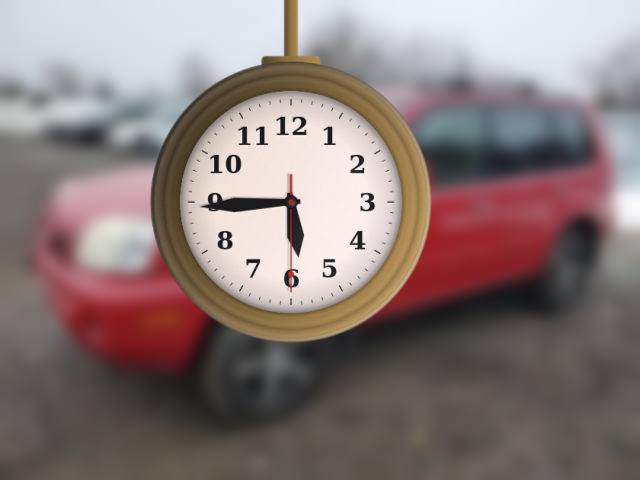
5:44:30
